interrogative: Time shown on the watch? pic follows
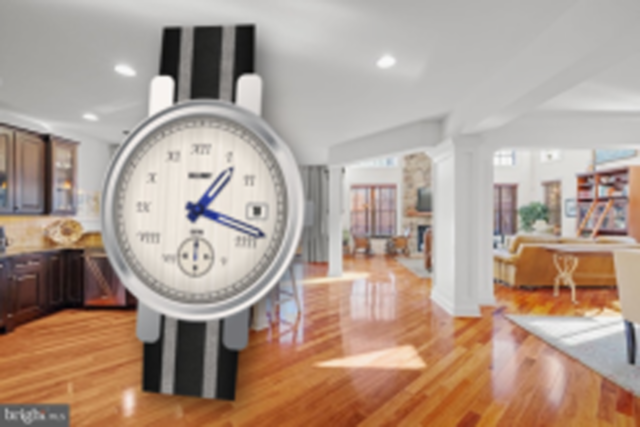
1:18
